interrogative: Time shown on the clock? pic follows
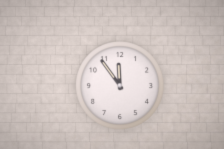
11:54
